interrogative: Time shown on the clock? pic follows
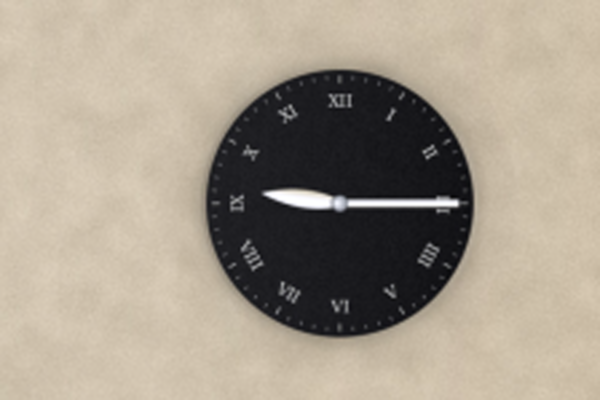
9:15
